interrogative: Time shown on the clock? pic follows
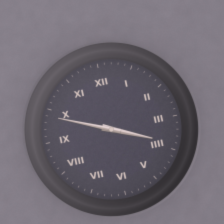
3:49
